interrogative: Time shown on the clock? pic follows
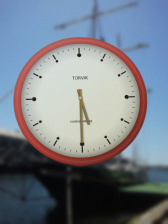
5:30
